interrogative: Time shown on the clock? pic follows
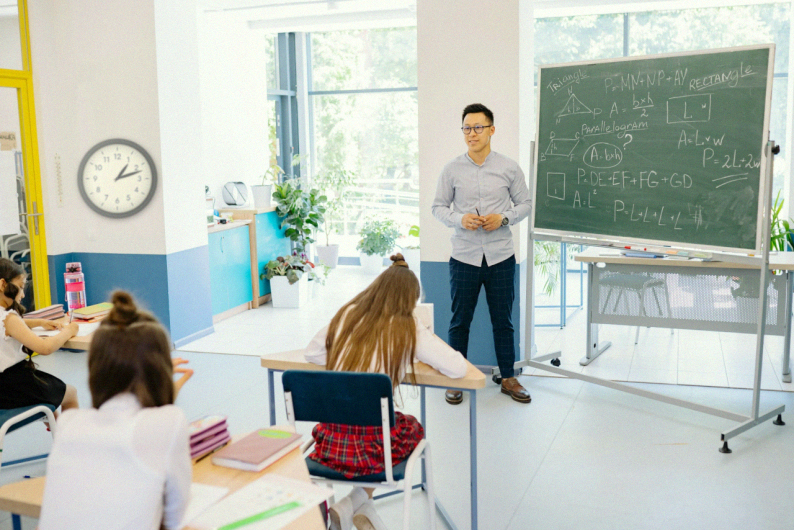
1:12
